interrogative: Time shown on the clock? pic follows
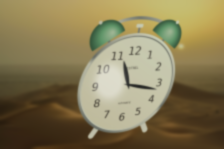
11:17
